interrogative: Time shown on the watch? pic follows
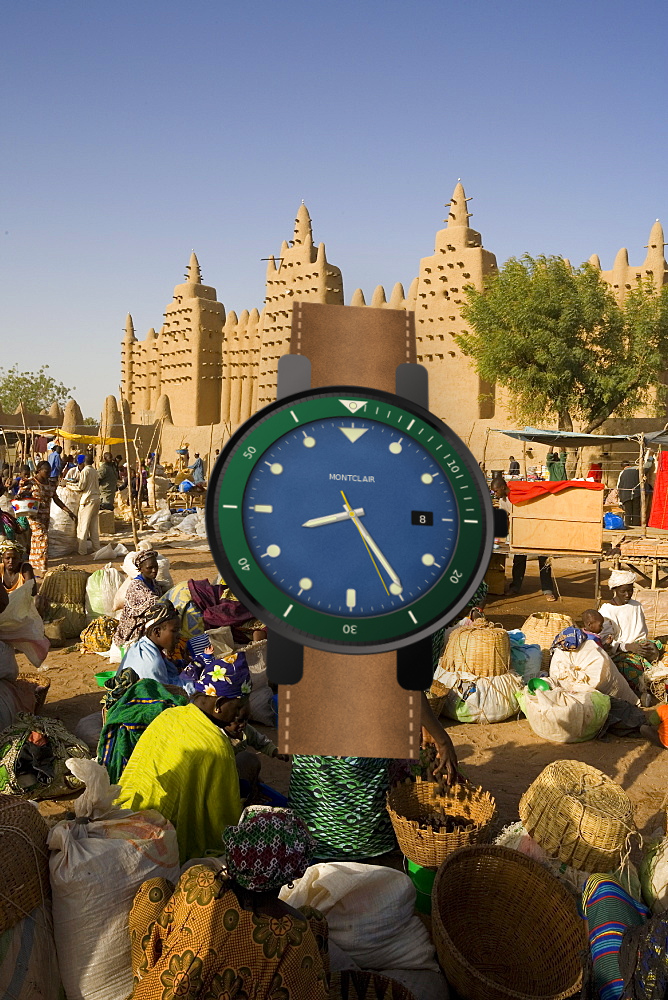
8:24:26
